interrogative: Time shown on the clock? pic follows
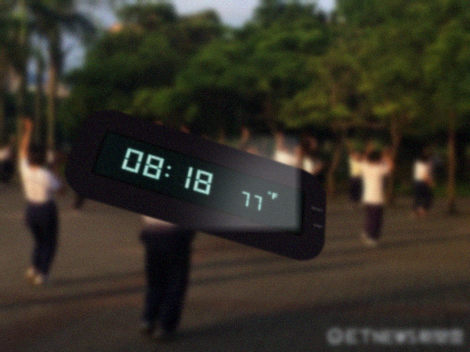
8:18
